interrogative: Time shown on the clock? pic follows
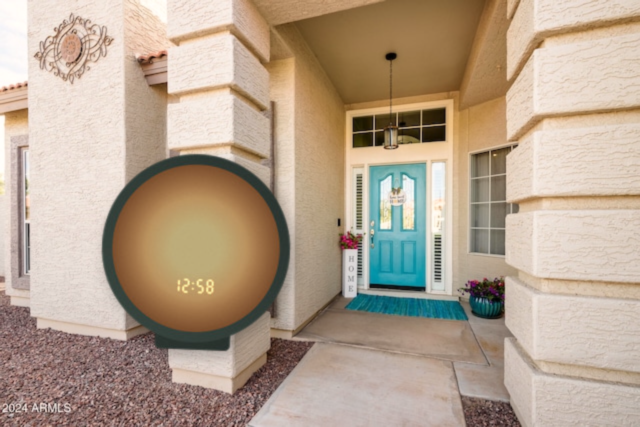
12:58
